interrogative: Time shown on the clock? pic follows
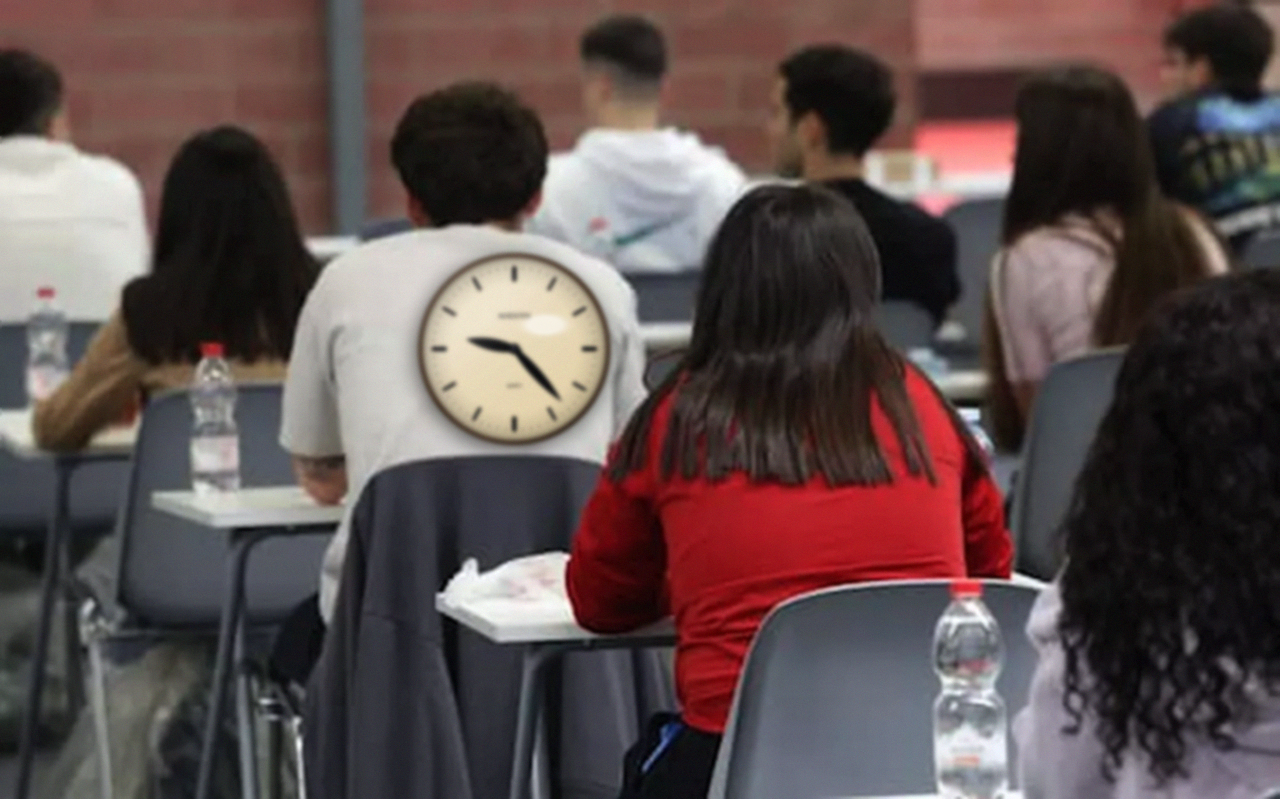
9:23
